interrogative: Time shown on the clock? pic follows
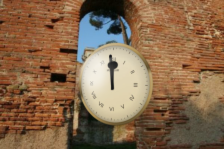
11:59
